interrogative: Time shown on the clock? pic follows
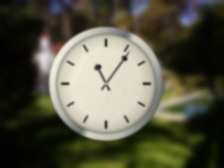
11:06
